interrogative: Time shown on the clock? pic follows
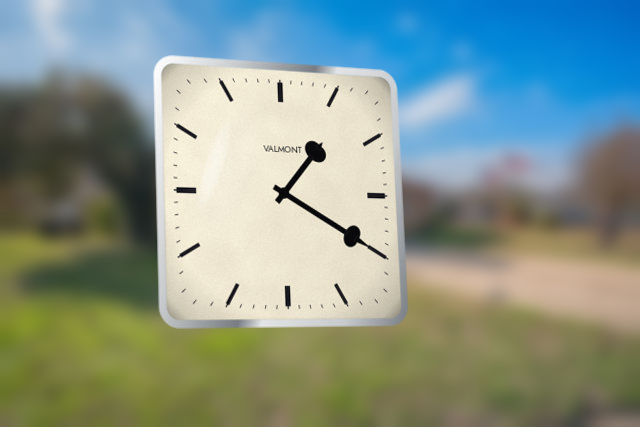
1:20
